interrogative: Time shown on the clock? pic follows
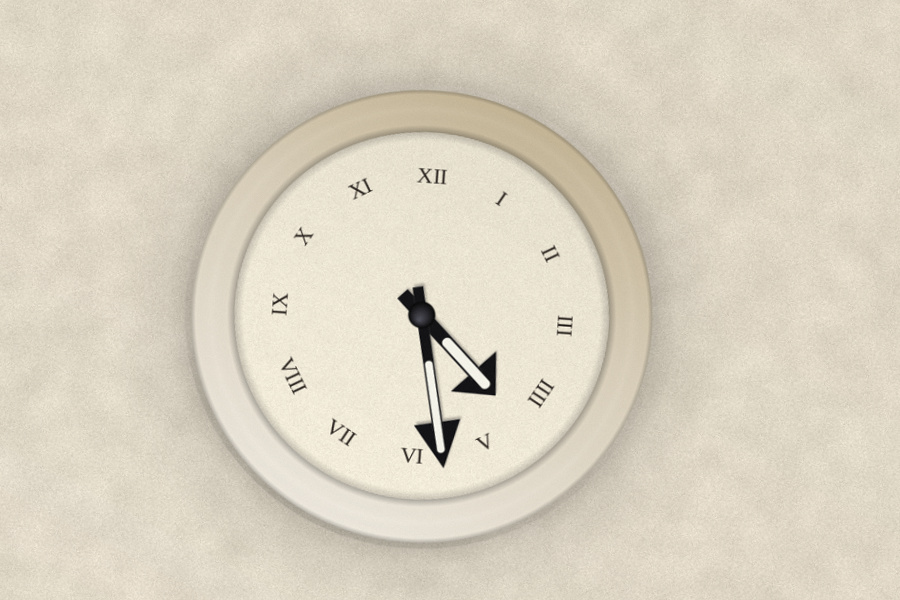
4:28
